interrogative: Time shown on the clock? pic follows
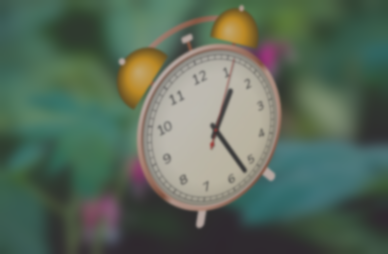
1:27:06
